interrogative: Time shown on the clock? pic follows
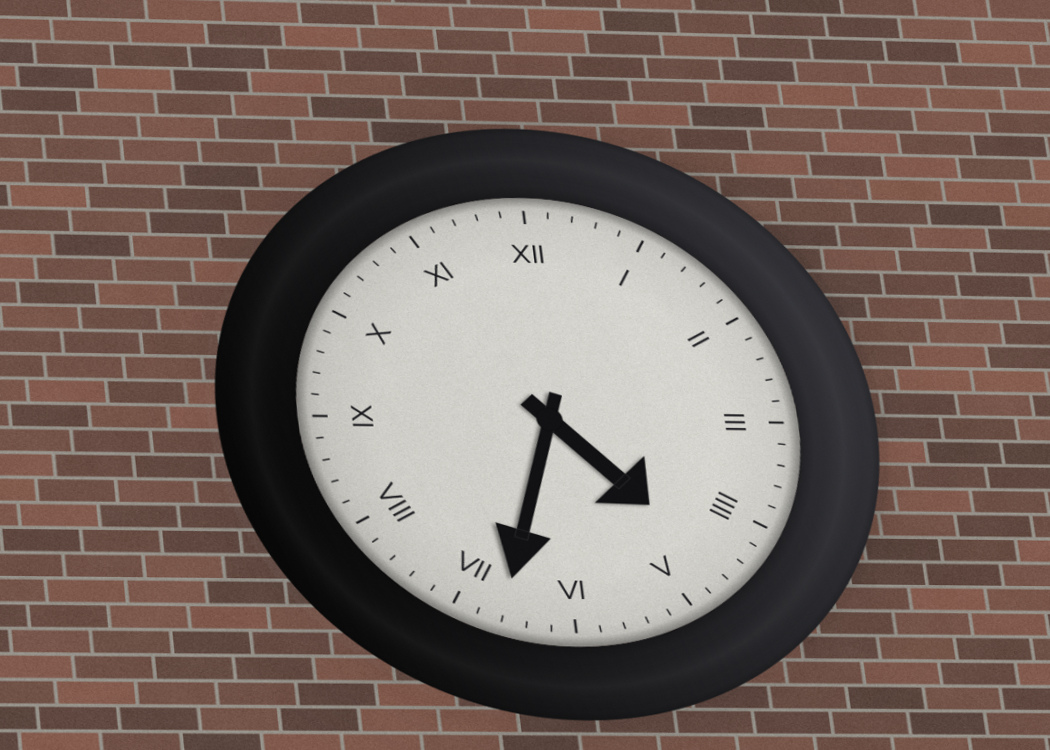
4:33
